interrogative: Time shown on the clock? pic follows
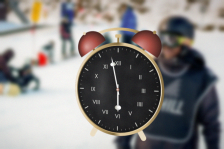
5:58
